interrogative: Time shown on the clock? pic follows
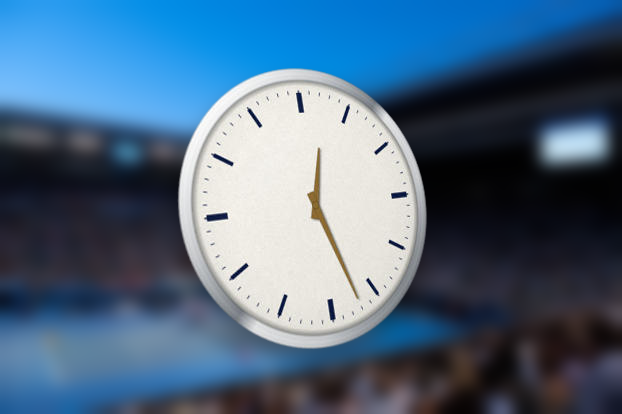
12:27
